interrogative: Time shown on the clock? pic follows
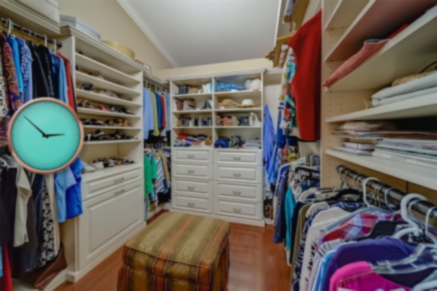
2:52
